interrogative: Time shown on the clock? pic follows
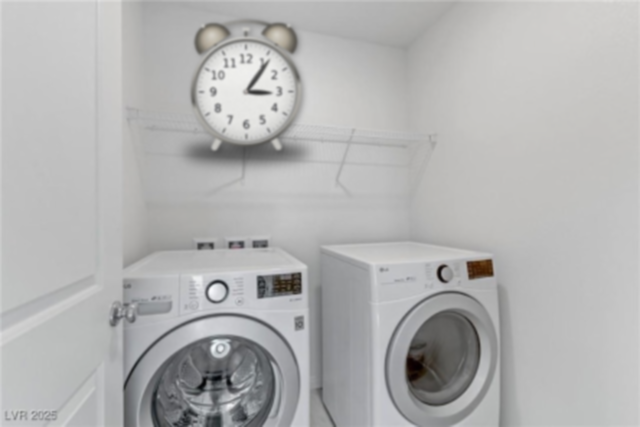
3:06
